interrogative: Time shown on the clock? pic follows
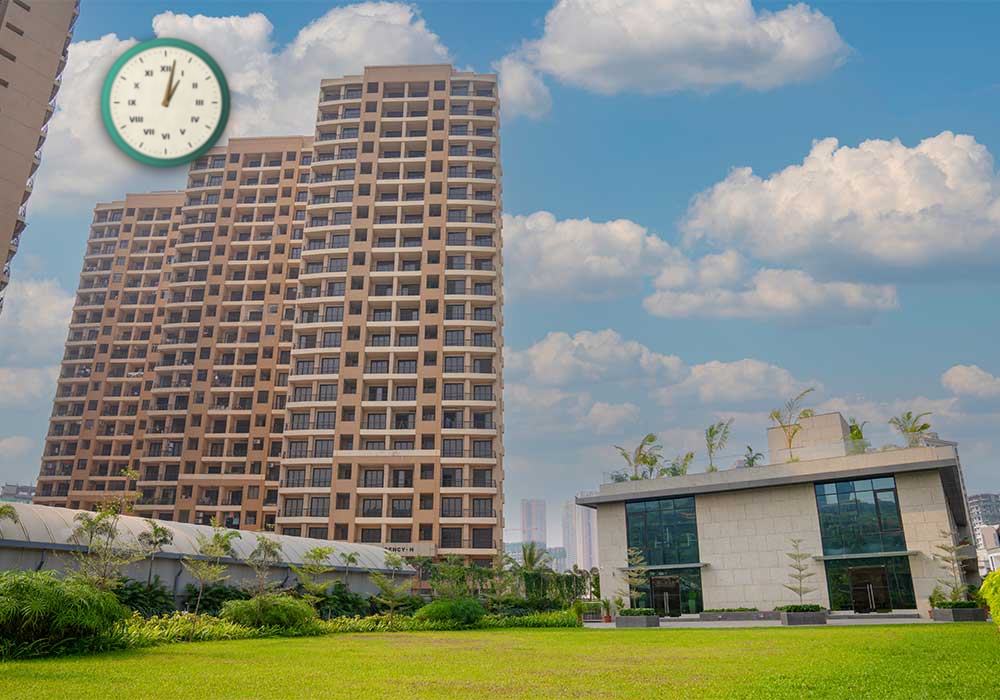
1:02
